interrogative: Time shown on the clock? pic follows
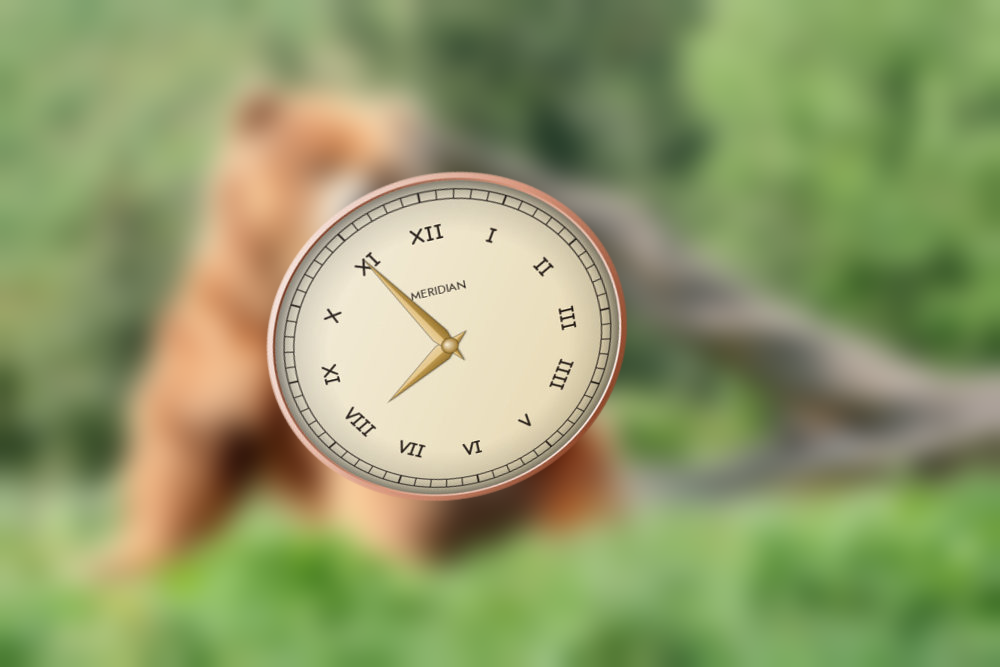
7:55
